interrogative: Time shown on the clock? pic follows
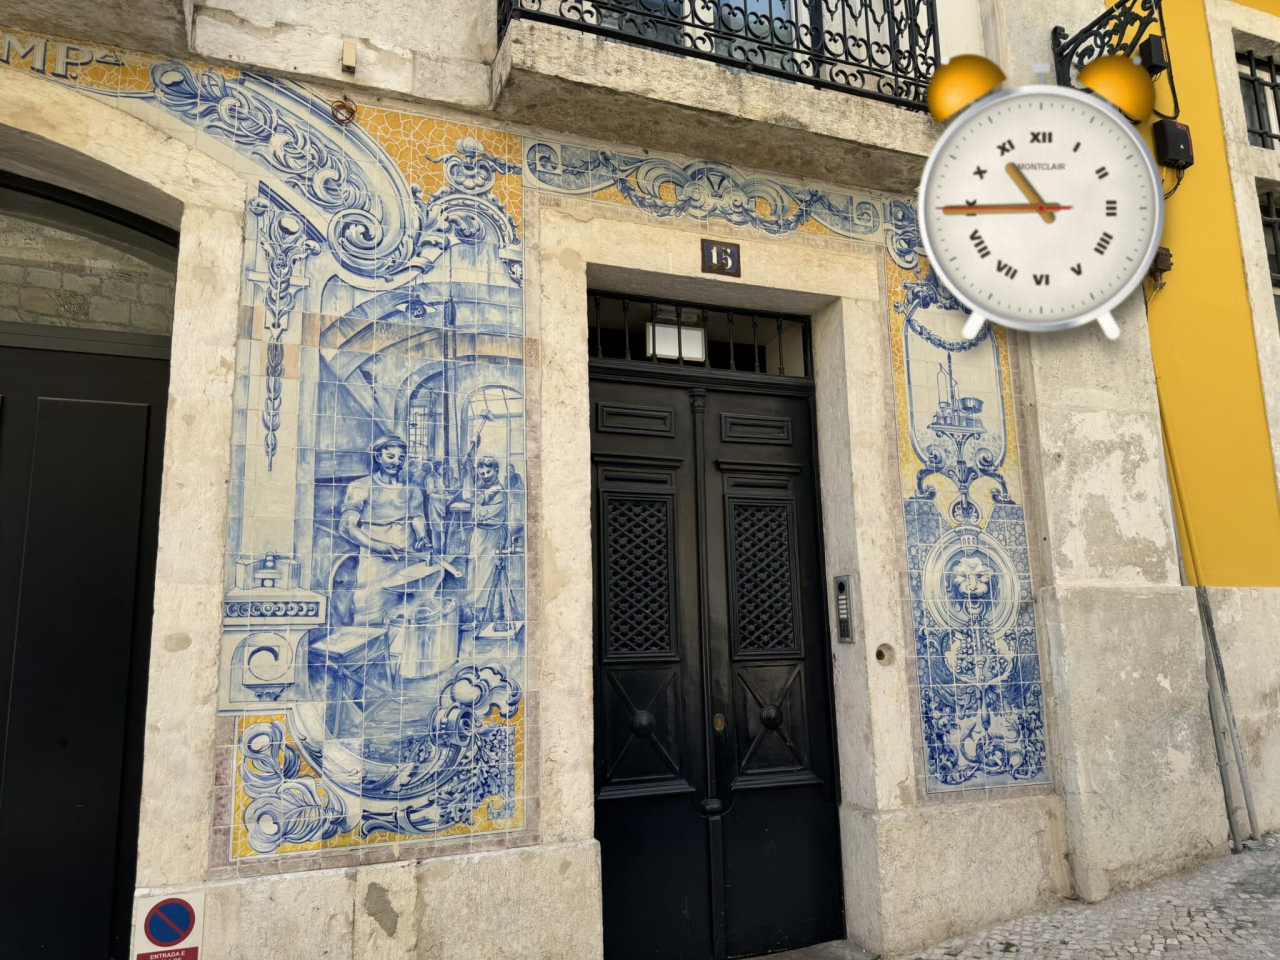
10:44:45
